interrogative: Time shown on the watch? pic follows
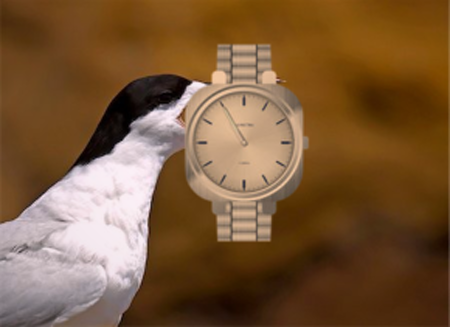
10:55
